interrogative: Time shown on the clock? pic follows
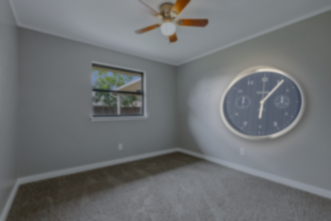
6:06
